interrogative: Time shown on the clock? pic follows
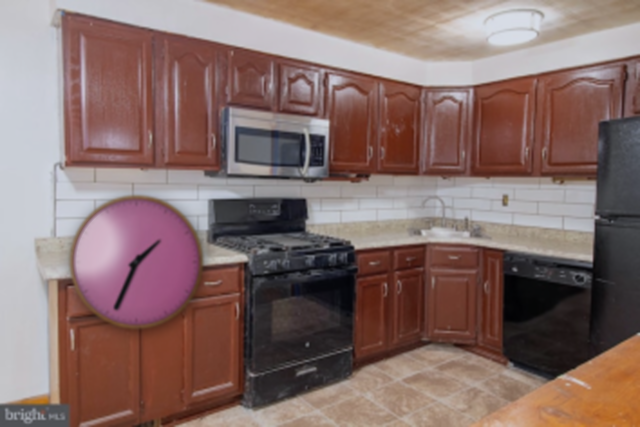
1:34
